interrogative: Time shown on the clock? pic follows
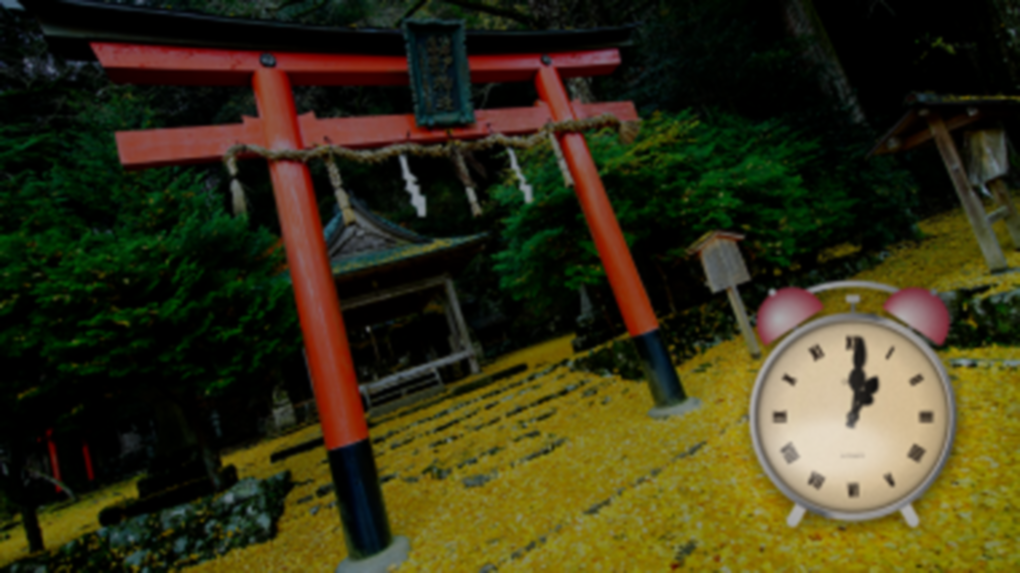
1:01
